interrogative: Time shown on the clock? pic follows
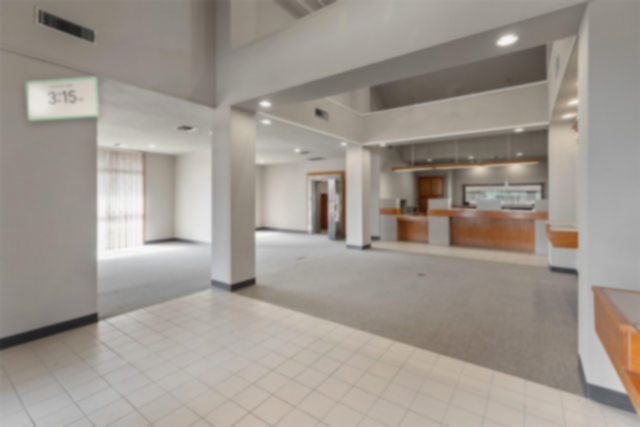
3:15
